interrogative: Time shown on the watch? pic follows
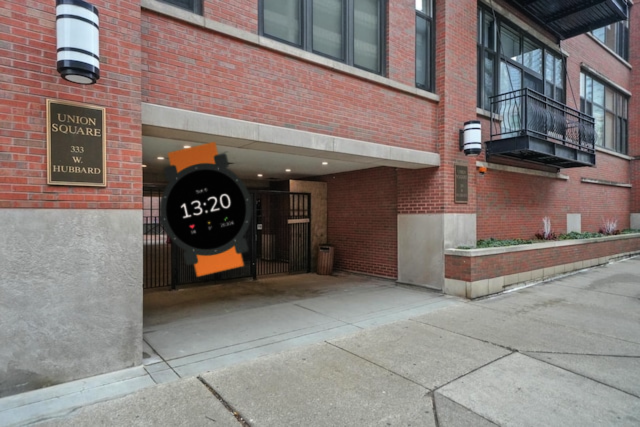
13:20
